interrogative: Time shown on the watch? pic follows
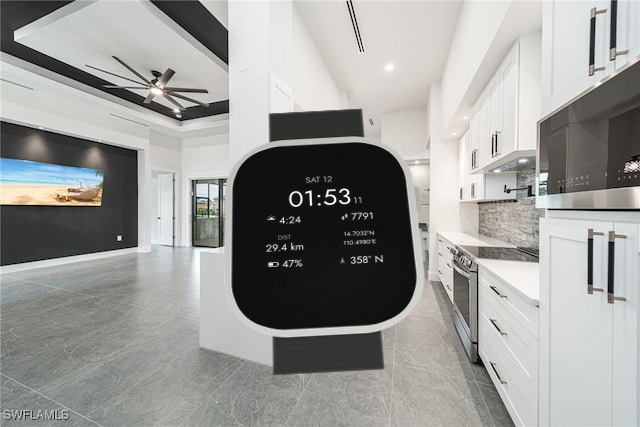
1:53:11
